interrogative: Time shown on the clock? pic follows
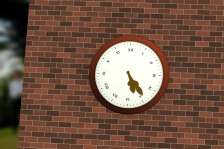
5:24
